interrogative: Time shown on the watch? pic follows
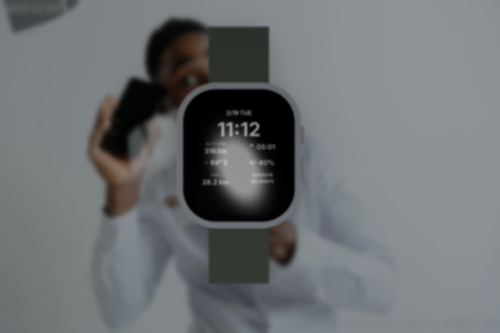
11:12
